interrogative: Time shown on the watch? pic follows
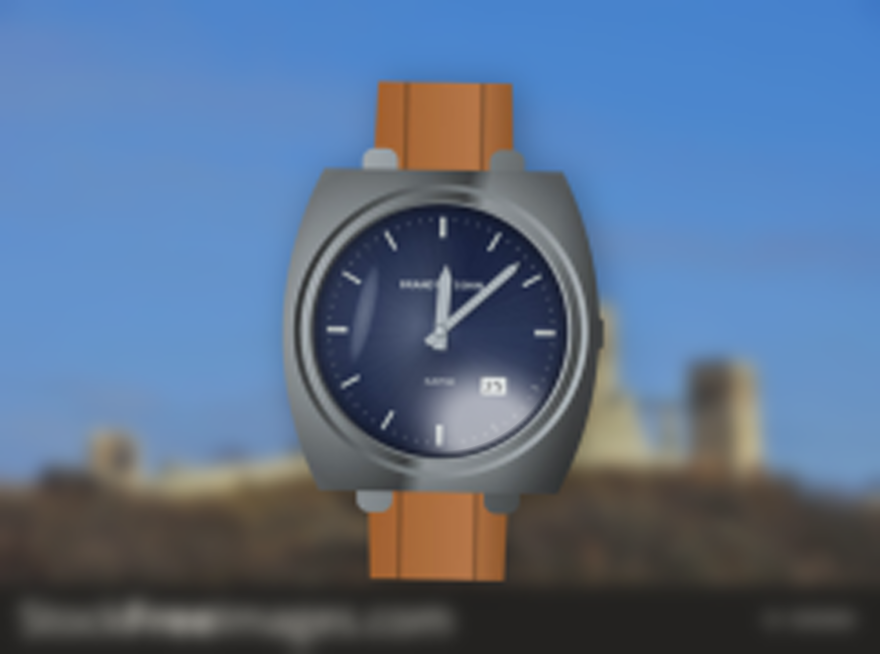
12:08
